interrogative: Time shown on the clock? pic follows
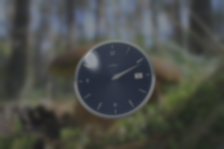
2:11
